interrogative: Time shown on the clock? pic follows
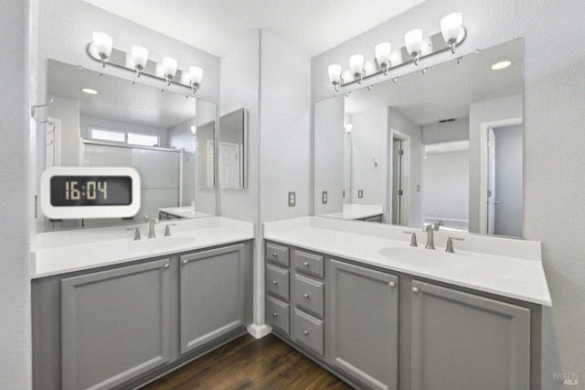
16:04
